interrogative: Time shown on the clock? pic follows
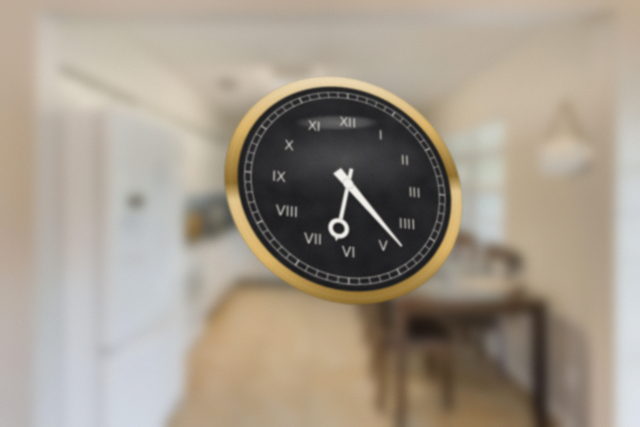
6:23
